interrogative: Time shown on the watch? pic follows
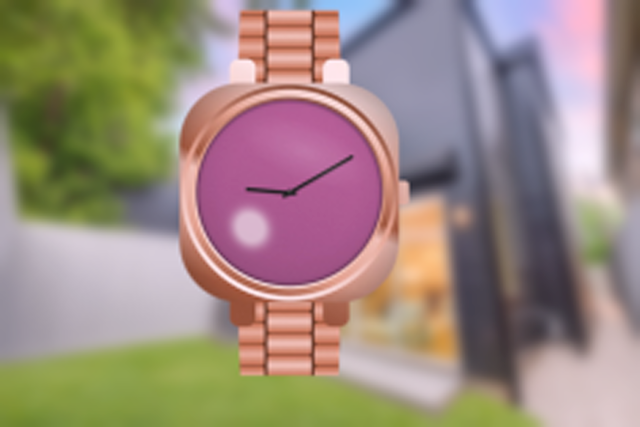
9:10
